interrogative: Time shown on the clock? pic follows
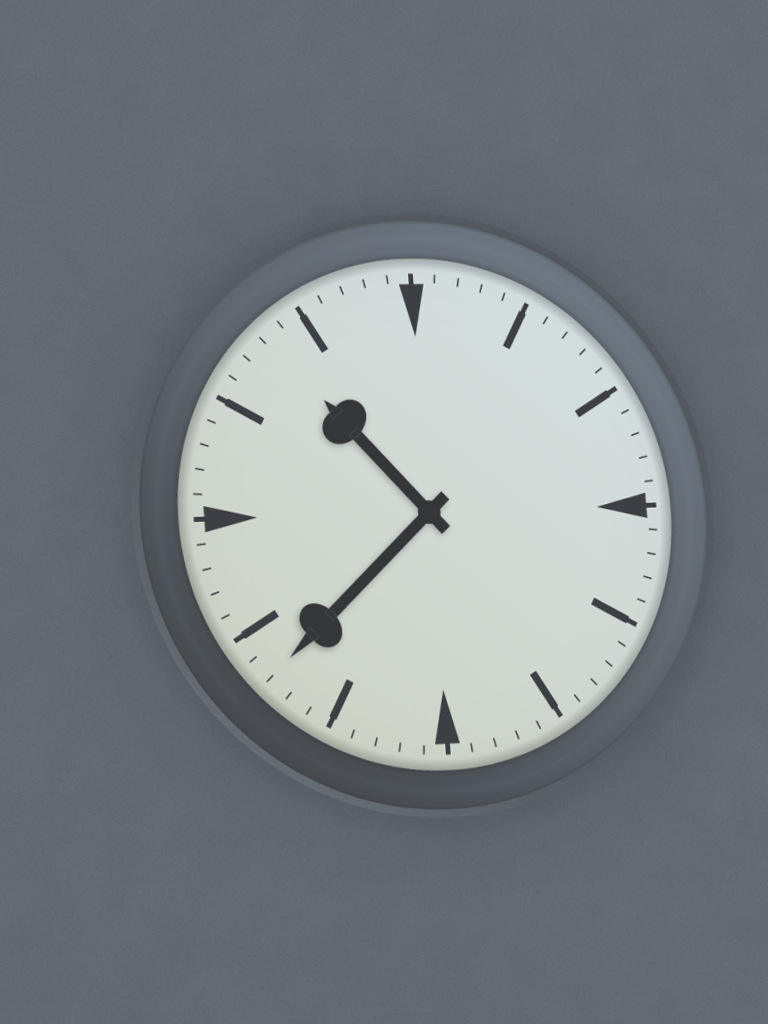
10:38
